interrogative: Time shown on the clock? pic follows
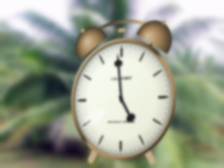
4:59
